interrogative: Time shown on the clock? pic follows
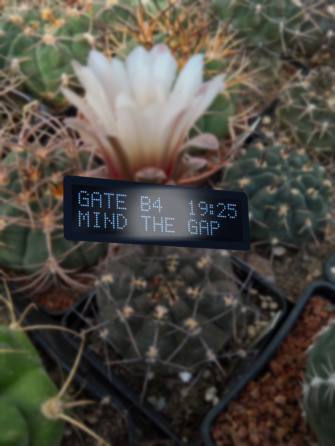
19:25
